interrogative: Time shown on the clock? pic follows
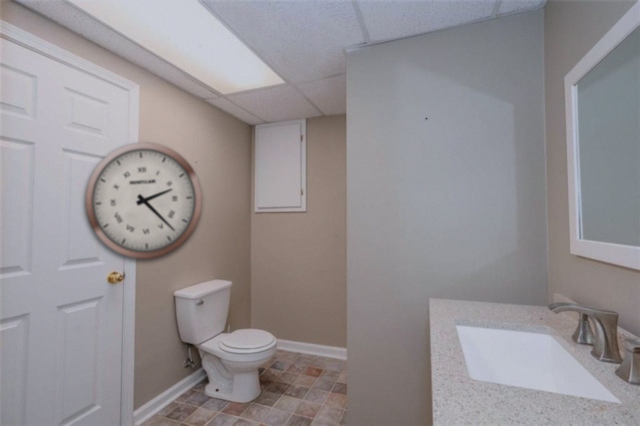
2:23
